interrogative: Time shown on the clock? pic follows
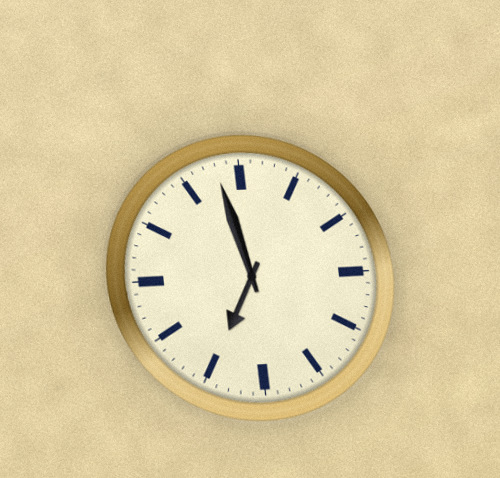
6:58
